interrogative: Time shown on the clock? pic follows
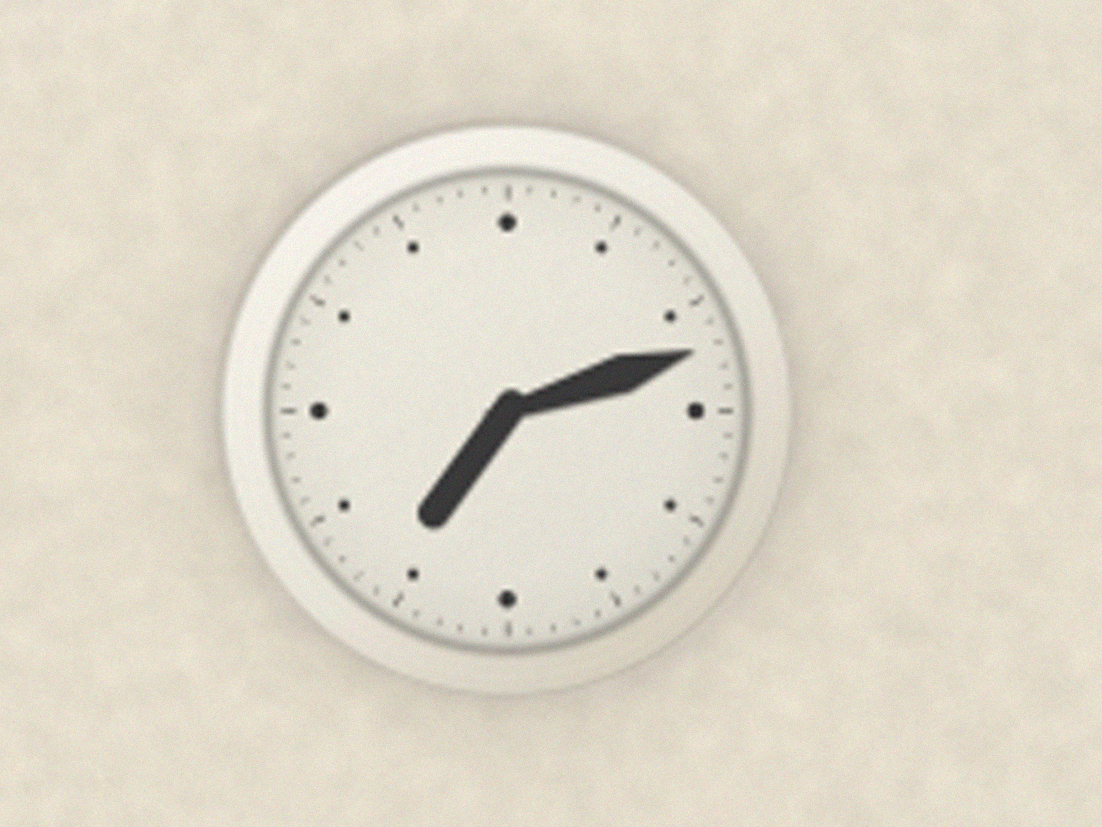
7:12
